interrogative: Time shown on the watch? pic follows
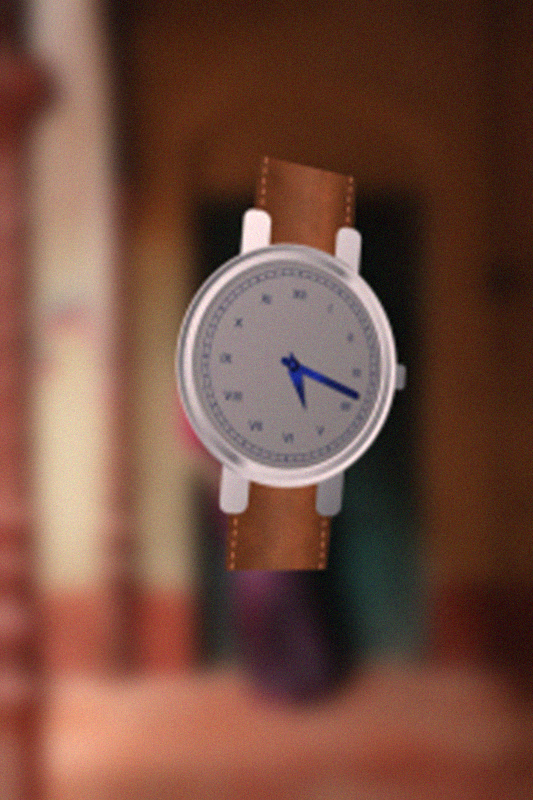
5:18
